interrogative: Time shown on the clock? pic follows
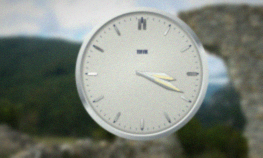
3:19
